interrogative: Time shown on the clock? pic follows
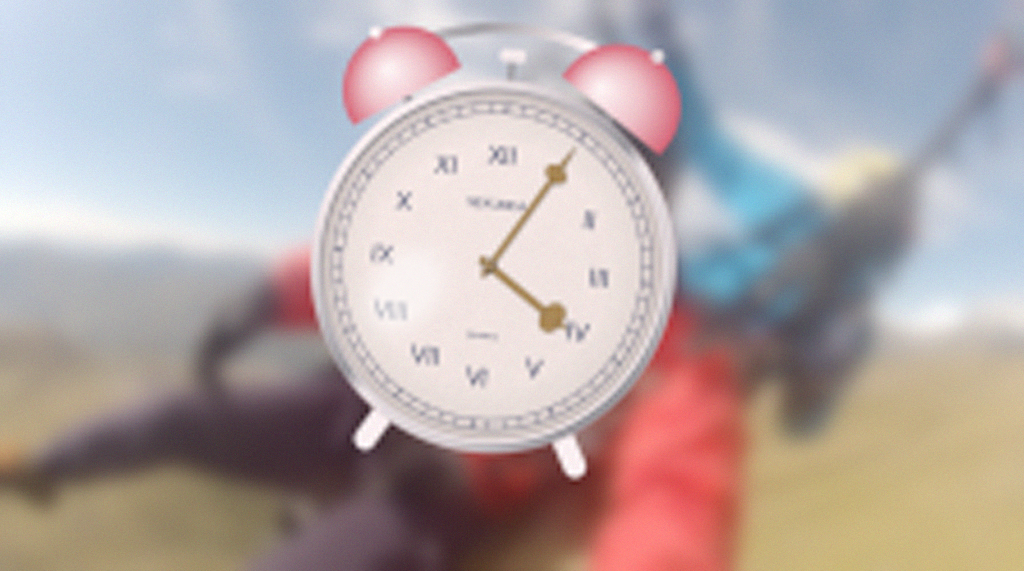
4:05
